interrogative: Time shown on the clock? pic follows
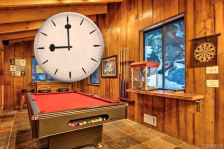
9:00
